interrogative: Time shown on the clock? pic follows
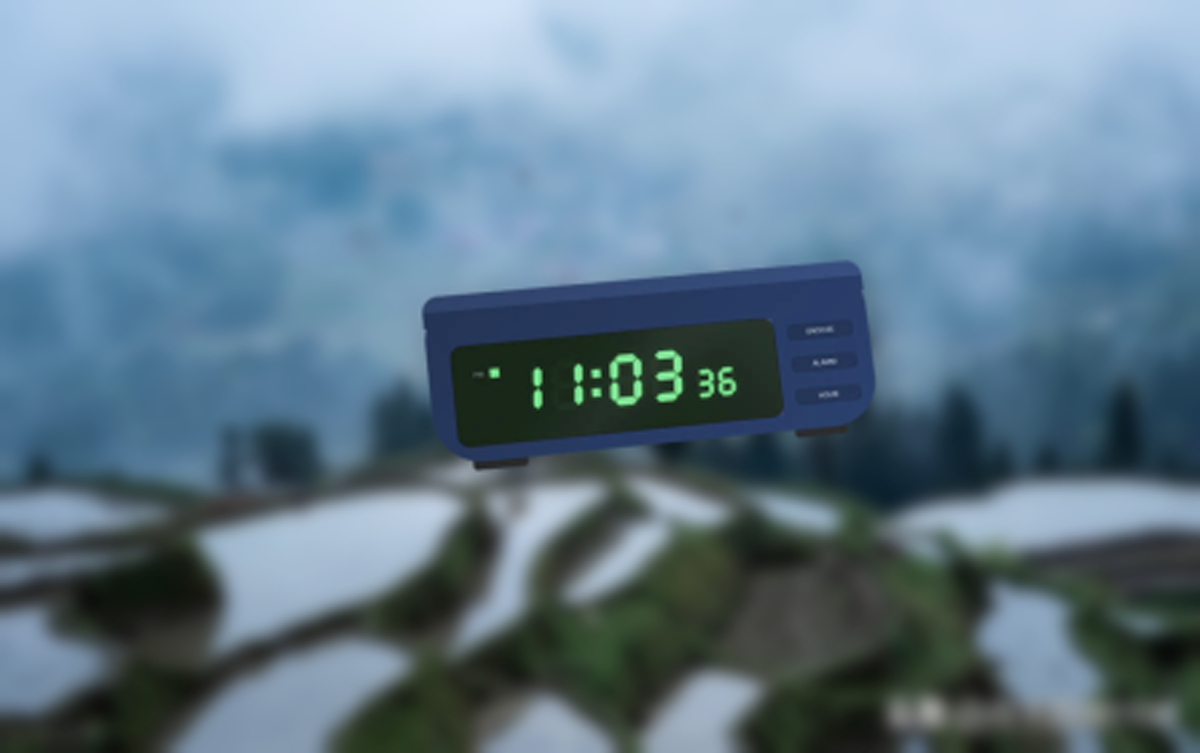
11:03:36
